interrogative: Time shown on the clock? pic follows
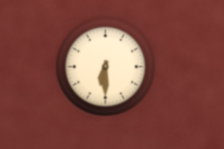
6:30
